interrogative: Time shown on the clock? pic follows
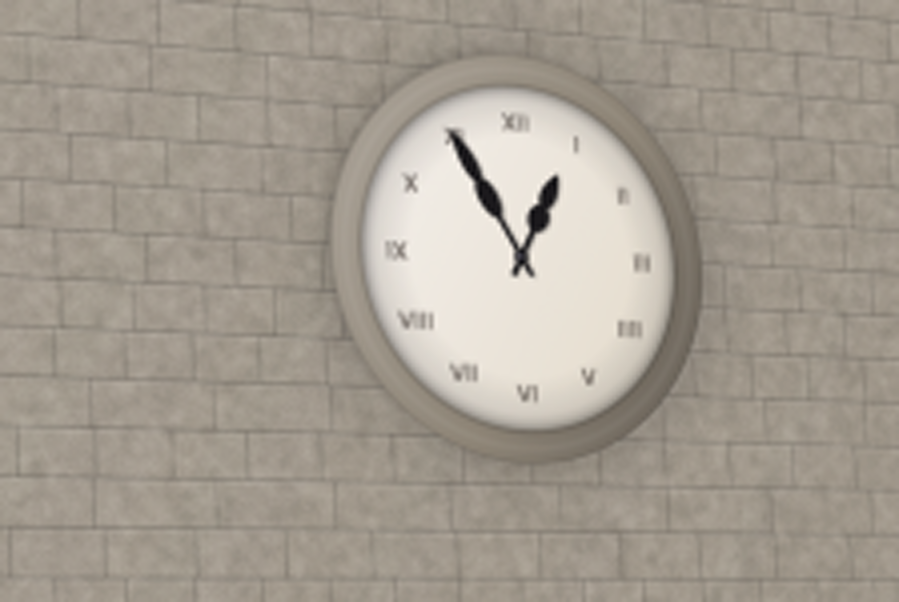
12:55
